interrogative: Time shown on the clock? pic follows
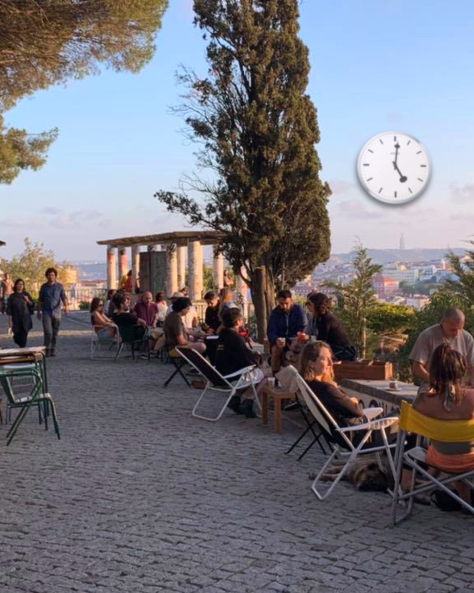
5:01
